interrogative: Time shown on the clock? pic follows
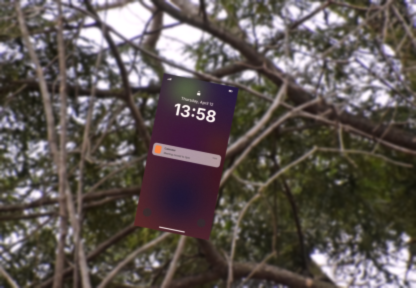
13:58
